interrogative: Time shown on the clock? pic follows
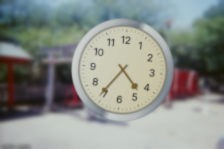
4:36
